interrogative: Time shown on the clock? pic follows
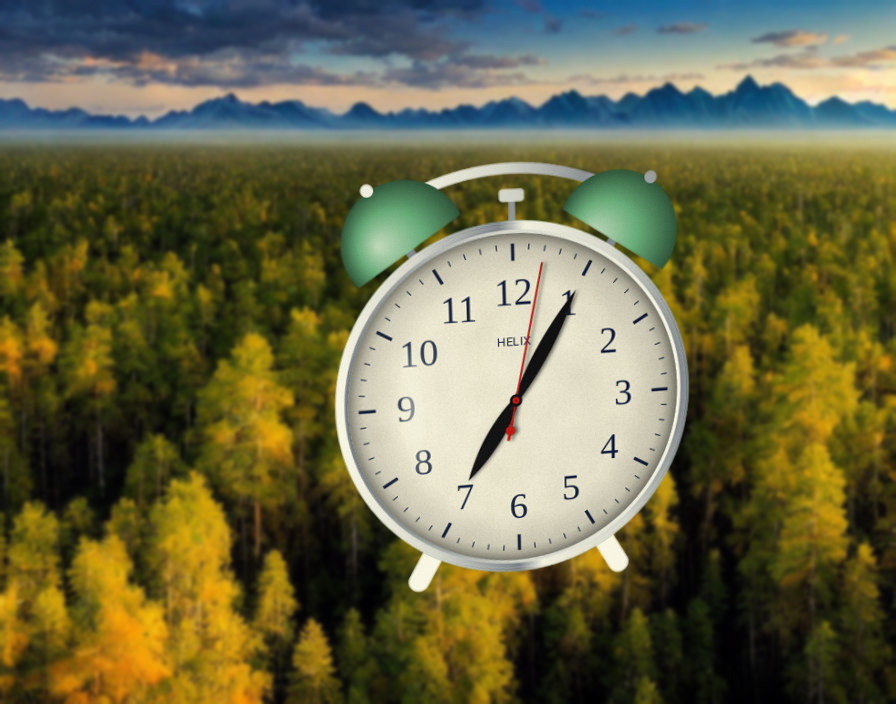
7:05:02
